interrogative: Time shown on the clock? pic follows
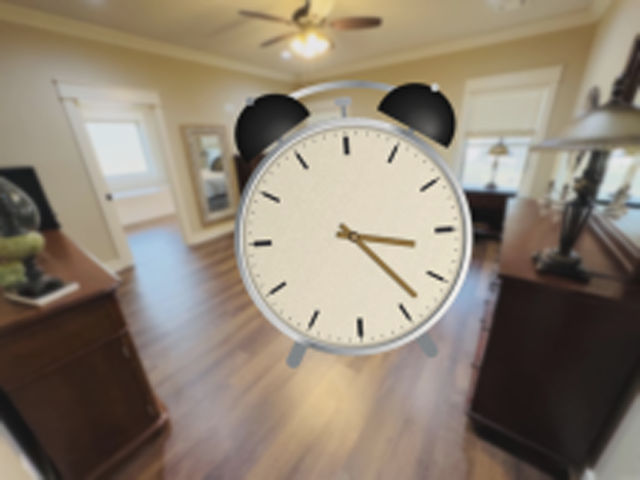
3:23
